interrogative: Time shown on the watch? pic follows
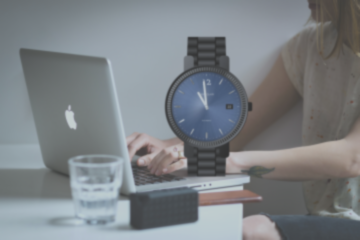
10:59
